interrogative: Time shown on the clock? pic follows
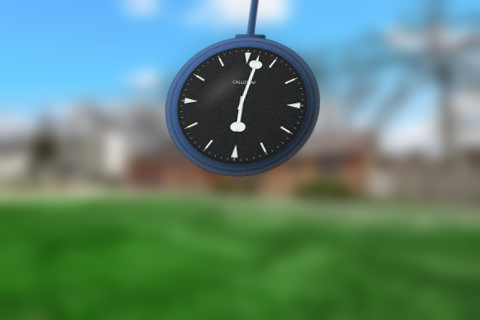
6:02
